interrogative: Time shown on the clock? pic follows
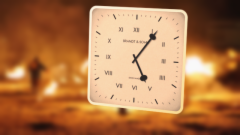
5:06
